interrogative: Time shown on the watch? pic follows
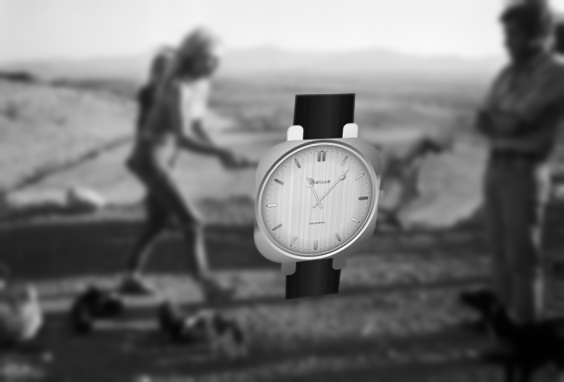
11:07
